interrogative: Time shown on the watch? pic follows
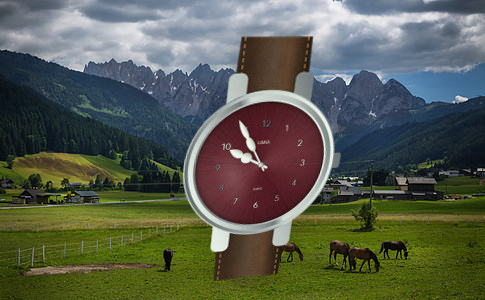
9:55
